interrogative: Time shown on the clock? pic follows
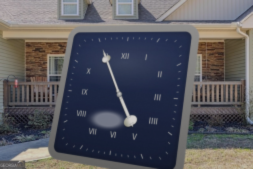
4:55
